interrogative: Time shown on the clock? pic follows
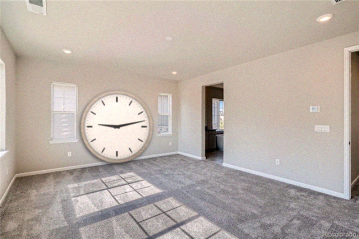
9:13
